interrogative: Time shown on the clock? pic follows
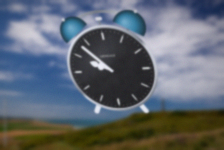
9:53
